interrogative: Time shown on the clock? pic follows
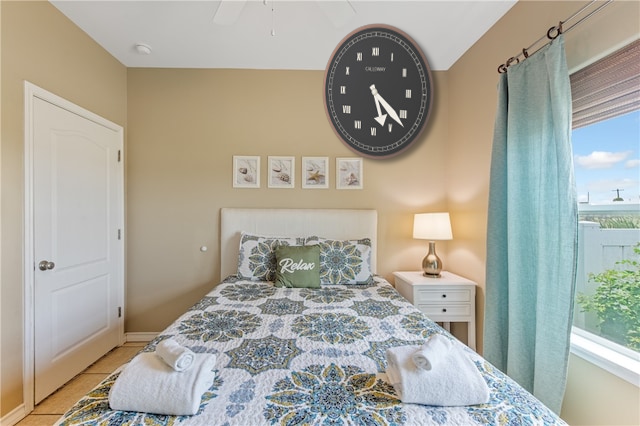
5:22
